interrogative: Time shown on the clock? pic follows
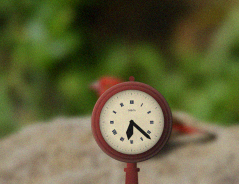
6:22
